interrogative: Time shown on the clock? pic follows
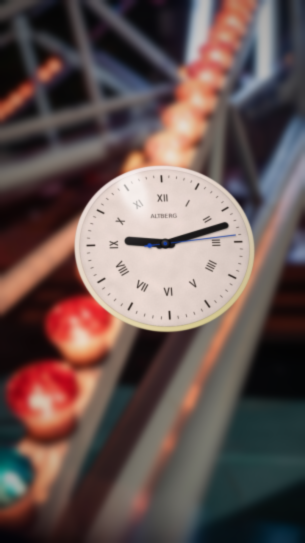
9:12:14
